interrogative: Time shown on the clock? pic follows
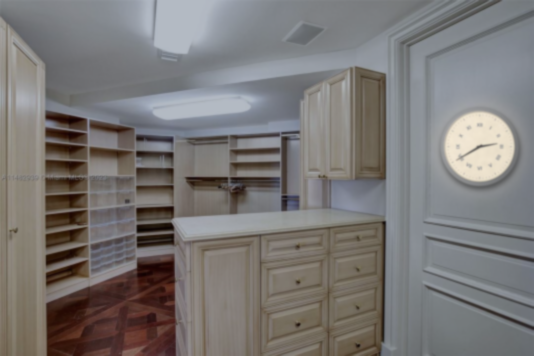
2:40
